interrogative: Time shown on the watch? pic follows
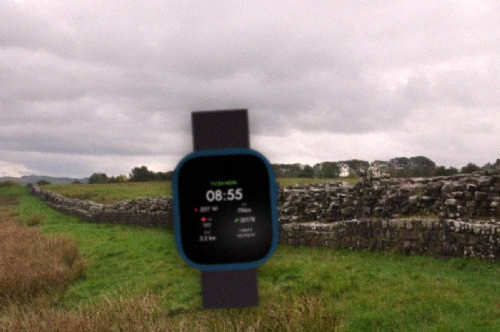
8:55
